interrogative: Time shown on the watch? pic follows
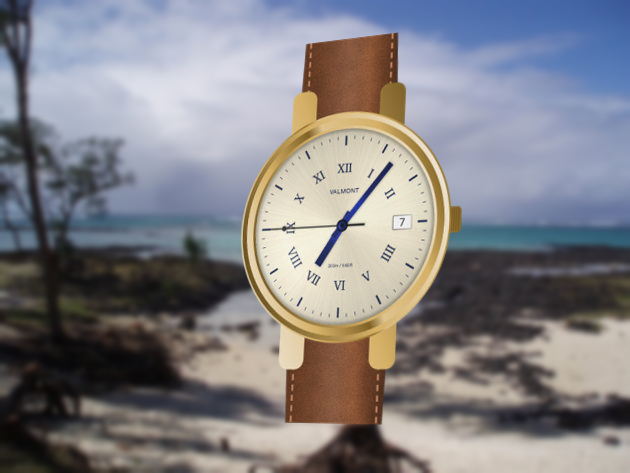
7:06:45
